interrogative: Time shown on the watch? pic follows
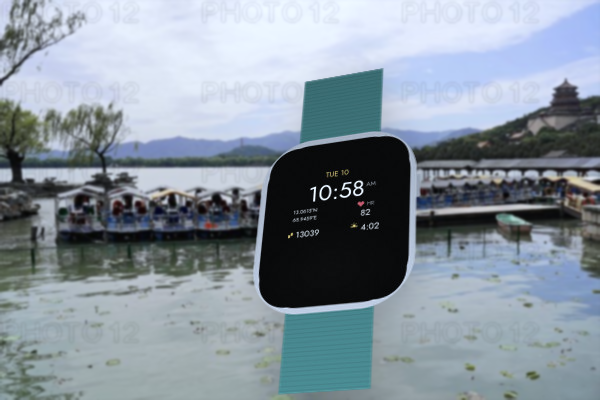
10:58
